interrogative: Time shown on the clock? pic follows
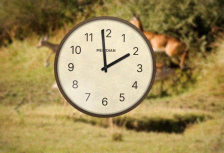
1:59
